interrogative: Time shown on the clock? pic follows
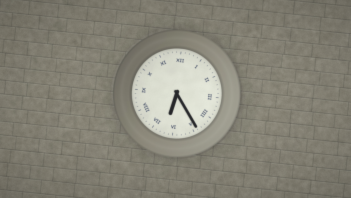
6:24
